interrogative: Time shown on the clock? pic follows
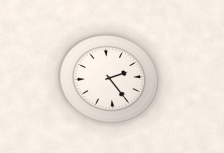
2:25
